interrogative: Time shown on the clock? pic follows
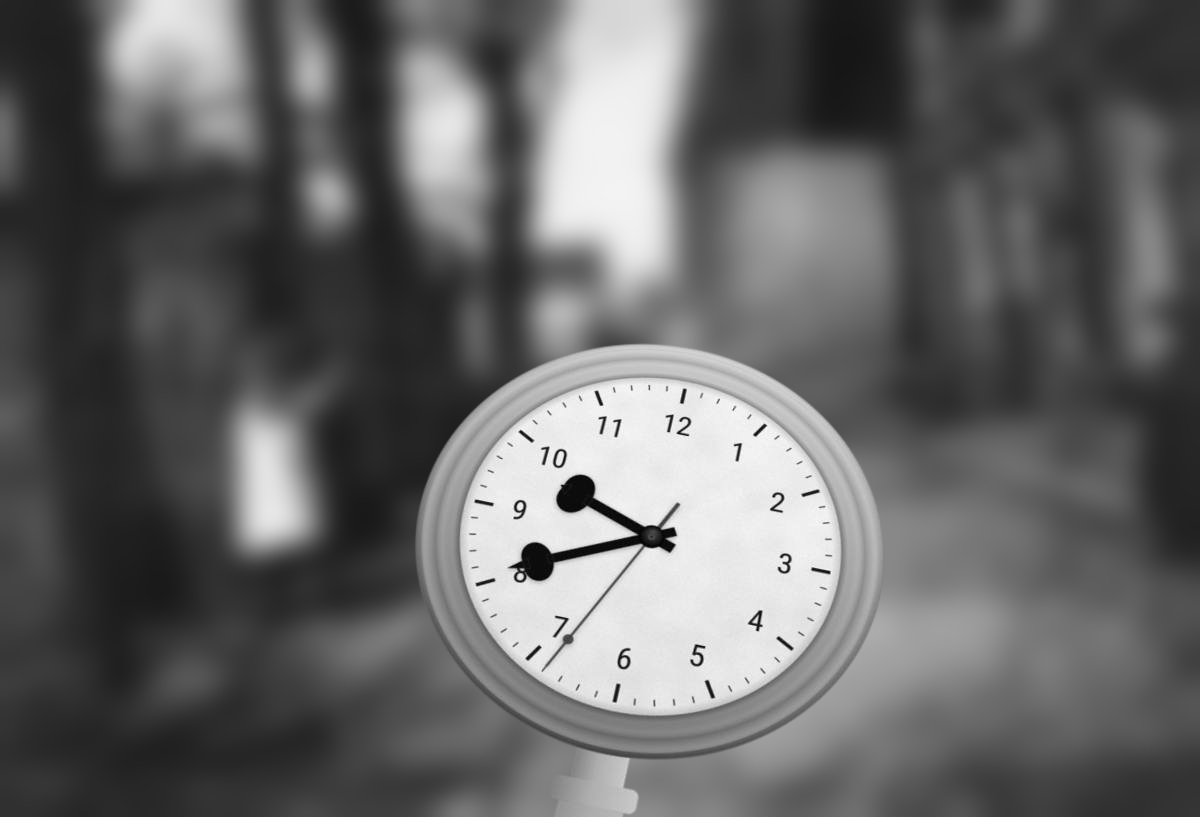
9:40:34
